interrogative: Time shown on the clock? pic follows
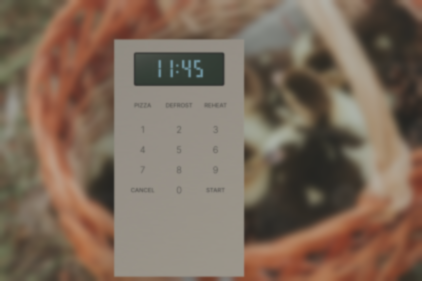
11:45
